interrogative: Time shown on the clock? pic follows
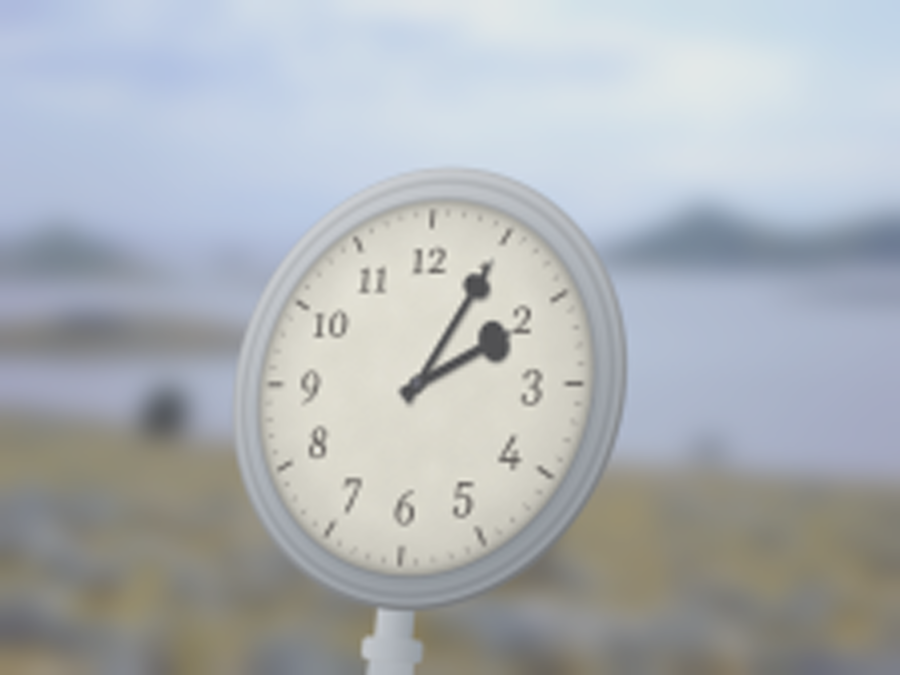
2:05
